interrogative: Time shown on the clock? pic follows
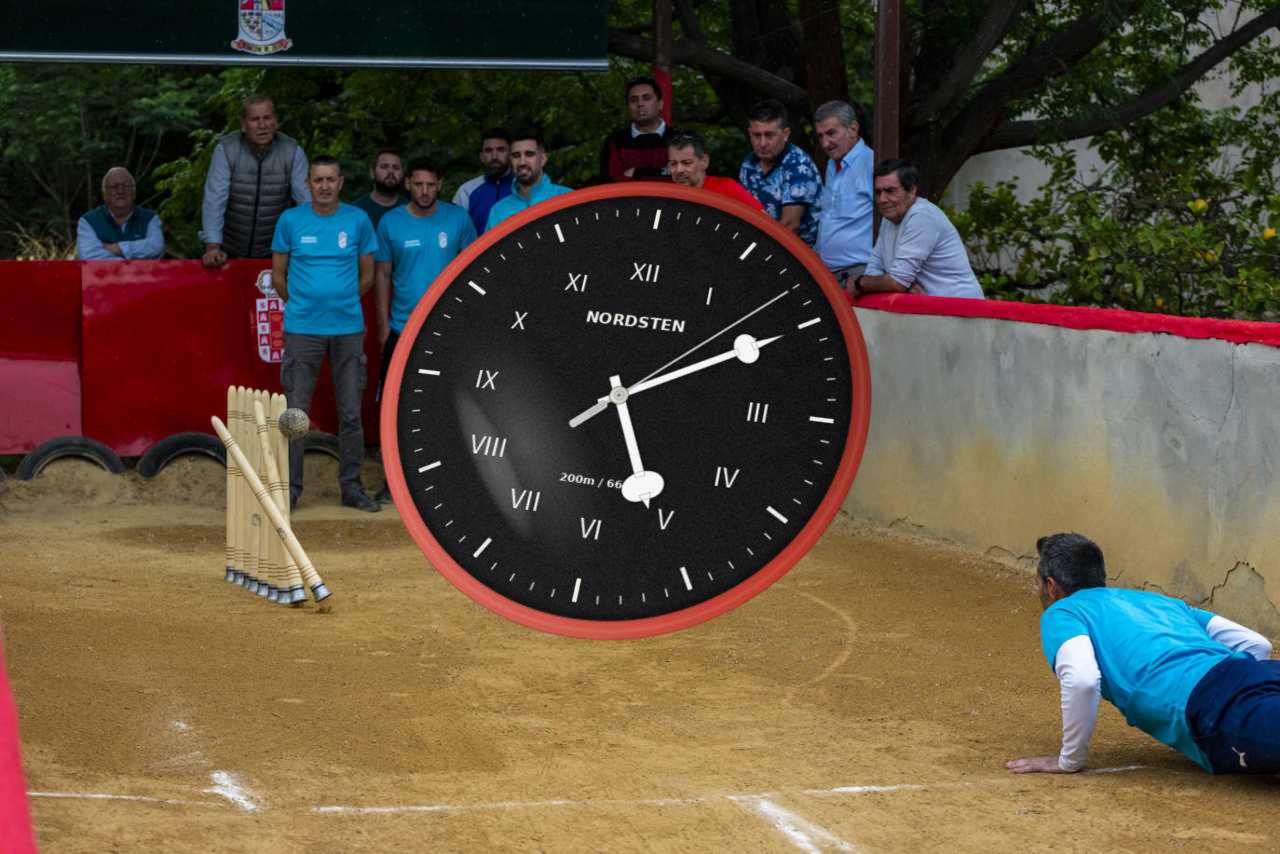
5:10:08
